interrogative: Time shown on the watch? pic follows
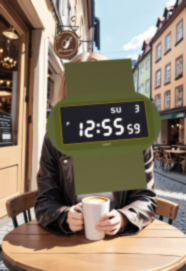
12:55:59
